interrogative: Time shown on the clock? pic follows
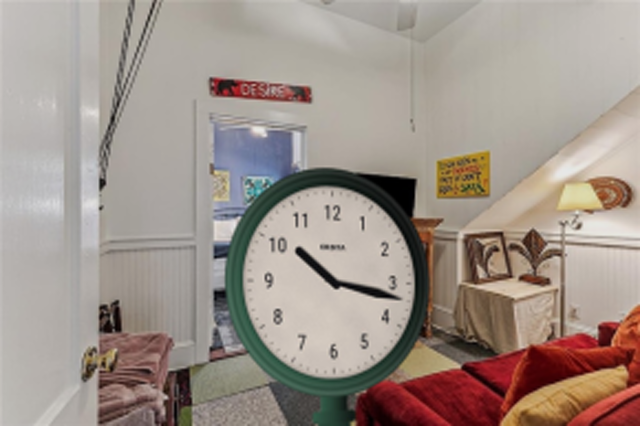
10:17
